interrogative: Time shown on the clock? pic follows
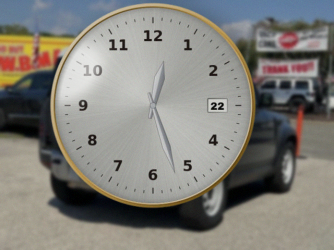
12:27
